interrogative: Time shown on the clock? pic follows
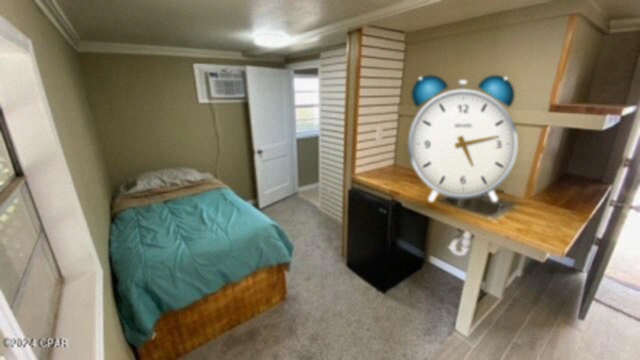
5:13
